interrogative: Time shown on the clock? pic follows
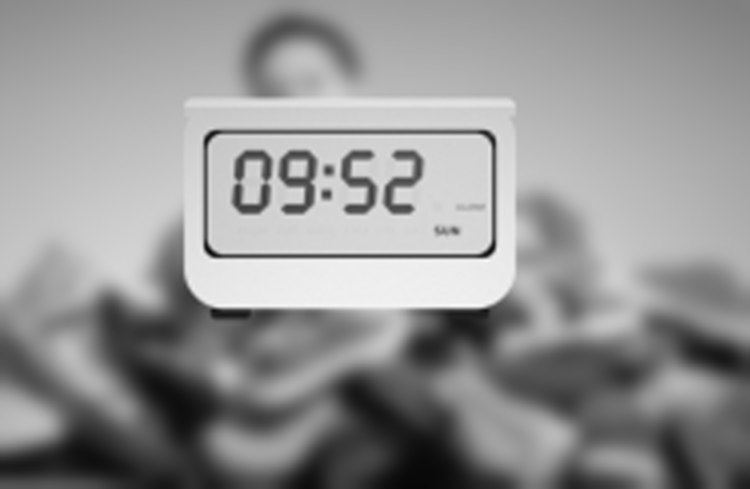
9:52
